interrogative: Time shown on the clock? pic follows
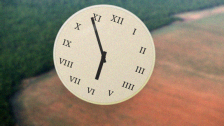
5:54
